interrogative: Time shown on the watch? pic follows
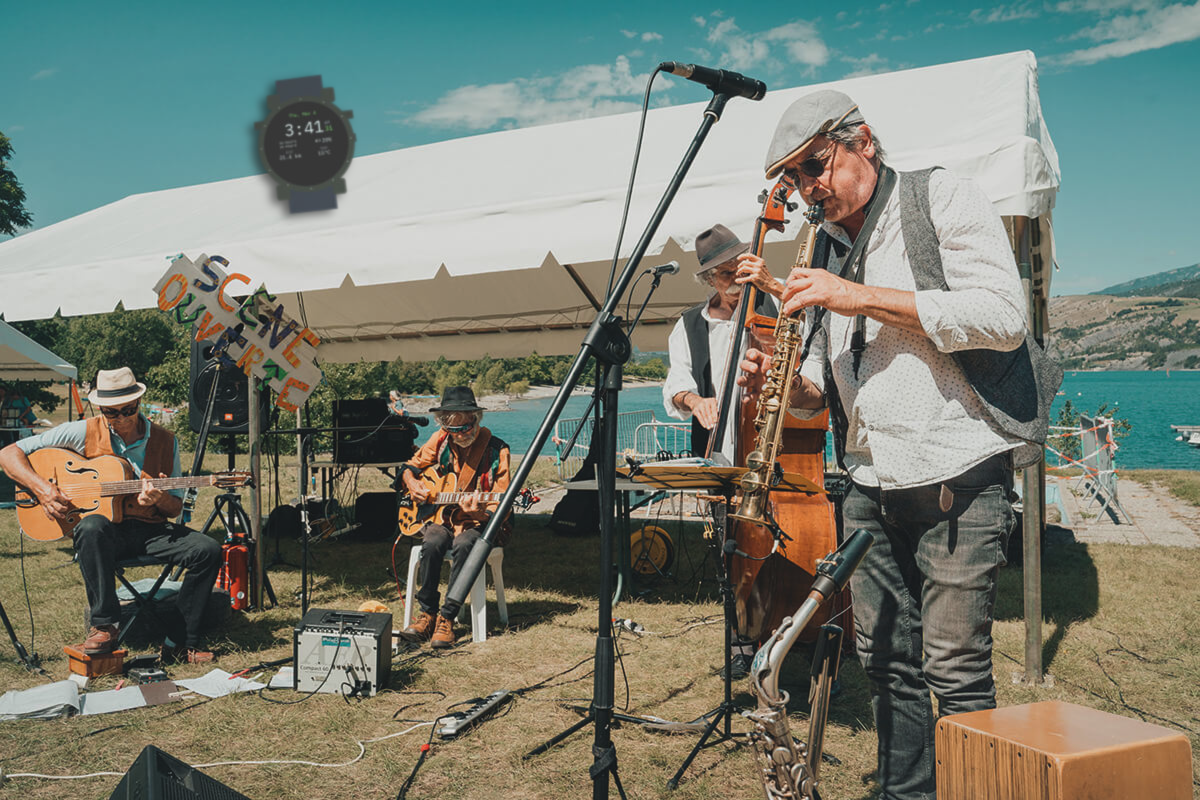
3:41
